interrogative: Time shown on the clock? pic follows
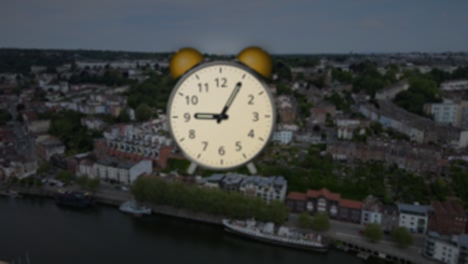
9:05
